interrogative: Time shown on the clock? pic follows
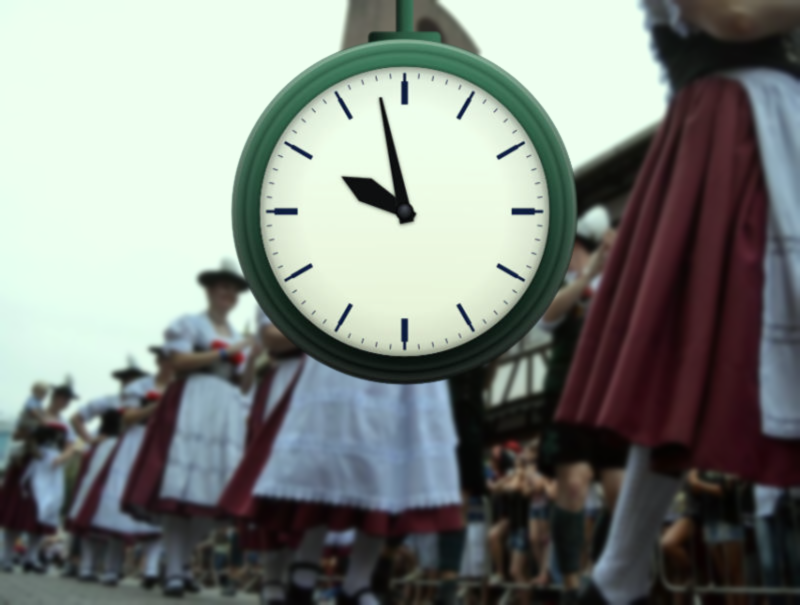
9:58
